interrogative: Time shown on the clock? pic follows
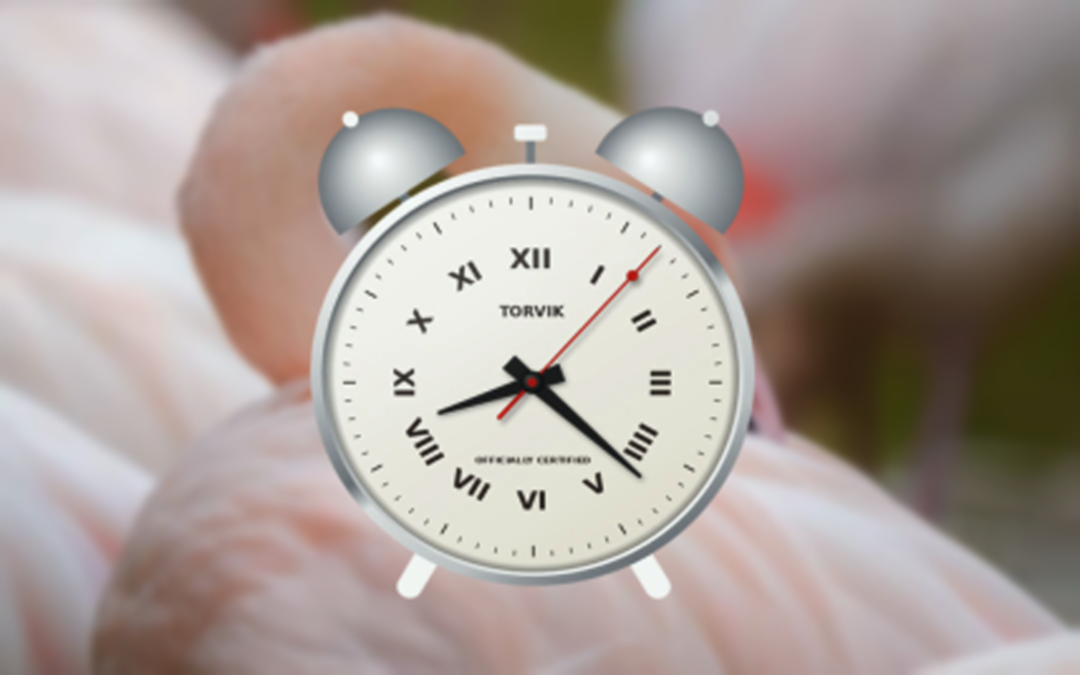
8:22:07
